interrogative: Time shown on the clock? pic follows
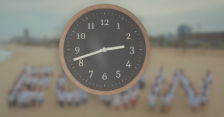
2:42
